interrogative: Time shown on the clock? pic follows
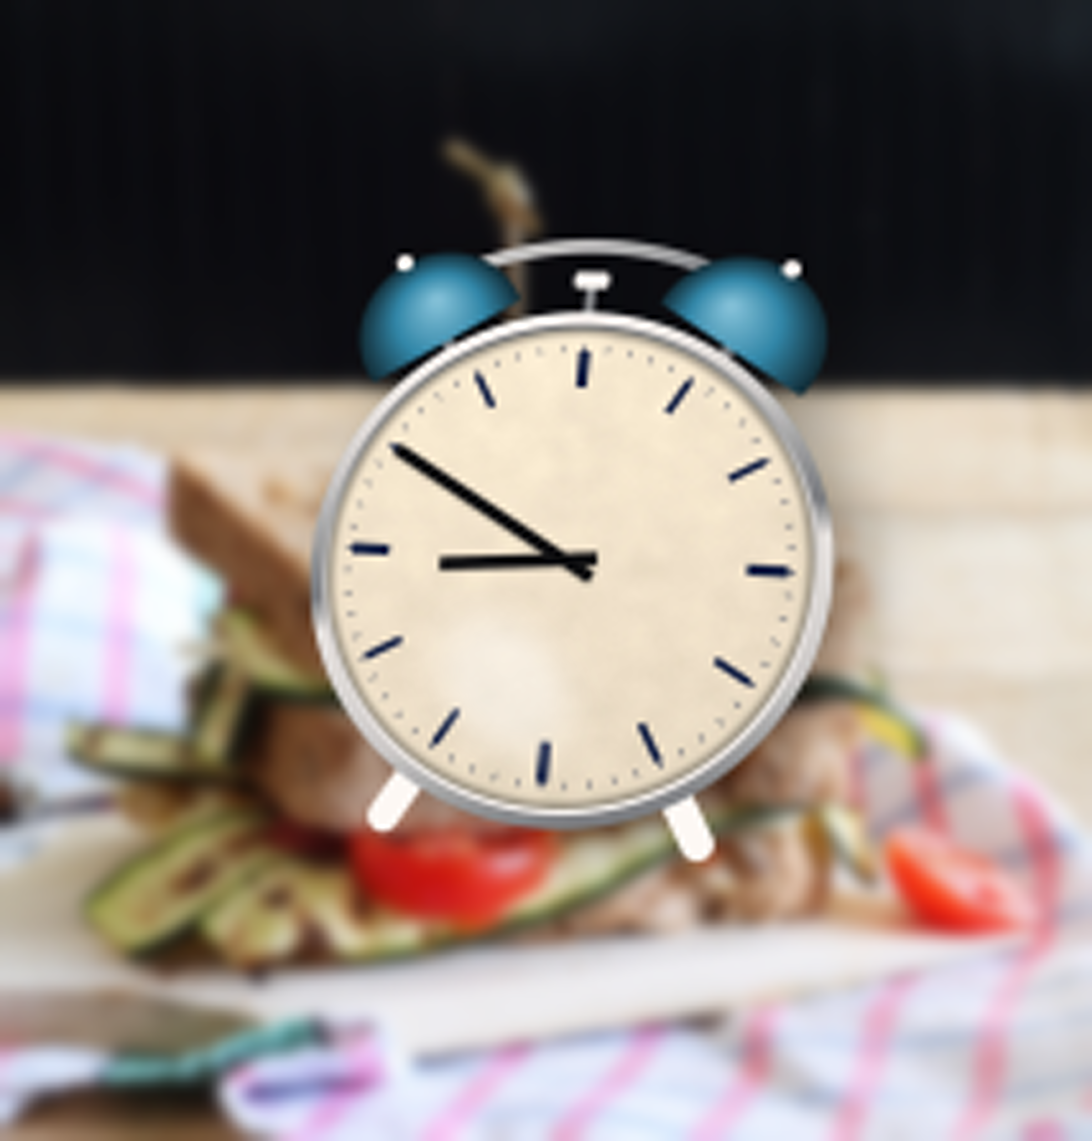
8:50
